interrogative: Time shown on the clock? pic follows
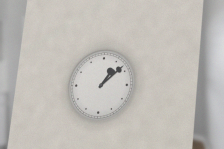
1:08
